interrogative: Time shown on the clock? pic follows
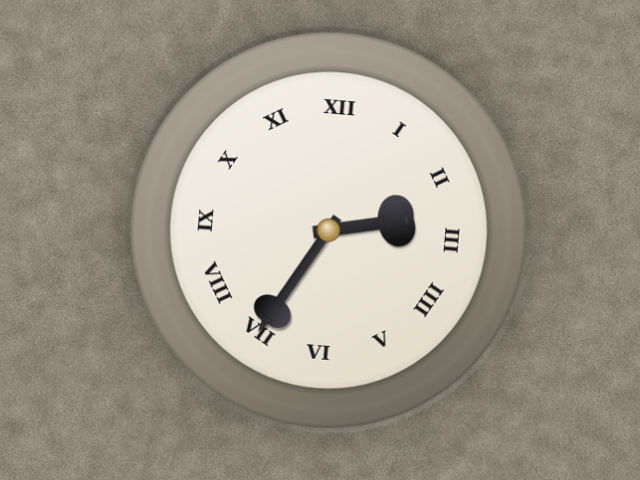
2:35
